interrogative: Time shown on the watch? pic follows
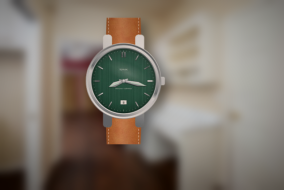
8:17
